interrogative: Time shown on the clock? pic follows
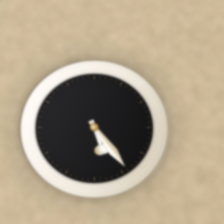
5:24
